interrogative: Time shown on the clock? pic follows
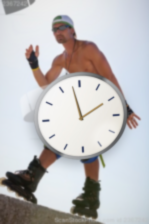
1:58
